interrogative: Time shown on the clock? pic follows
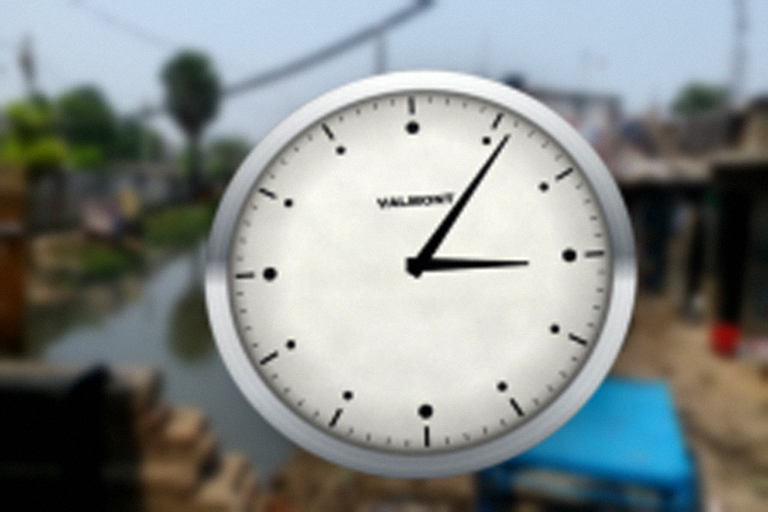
3:06
